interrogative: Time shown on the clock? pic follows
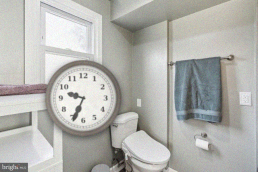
9:34
